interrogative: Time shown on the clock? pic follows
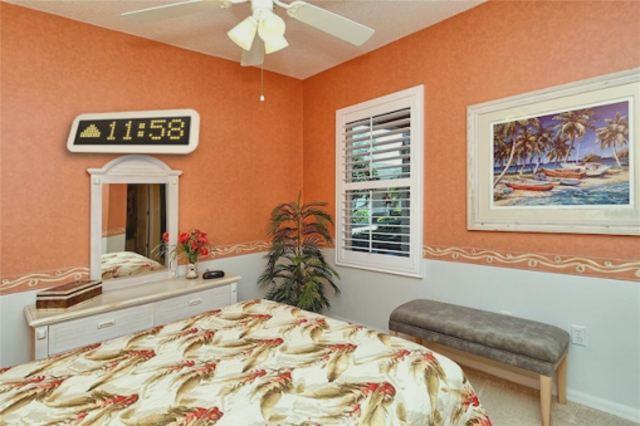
11:58
